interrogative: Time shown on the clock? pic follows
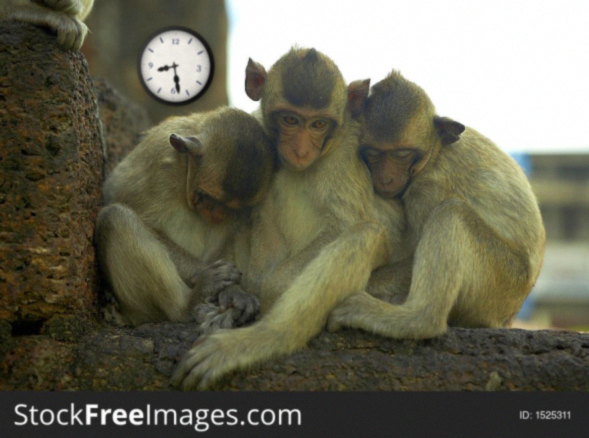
8:28
